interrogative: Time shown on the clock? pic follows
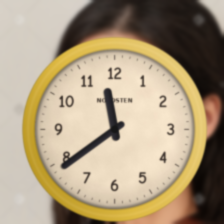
11:39
